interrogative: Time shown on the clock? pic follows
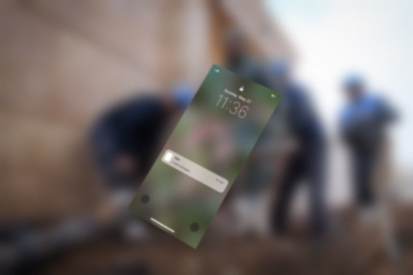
11:36
